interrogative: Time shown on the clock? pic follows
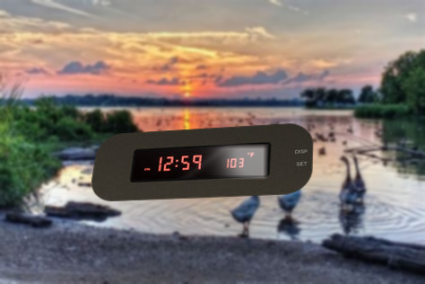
12:59
